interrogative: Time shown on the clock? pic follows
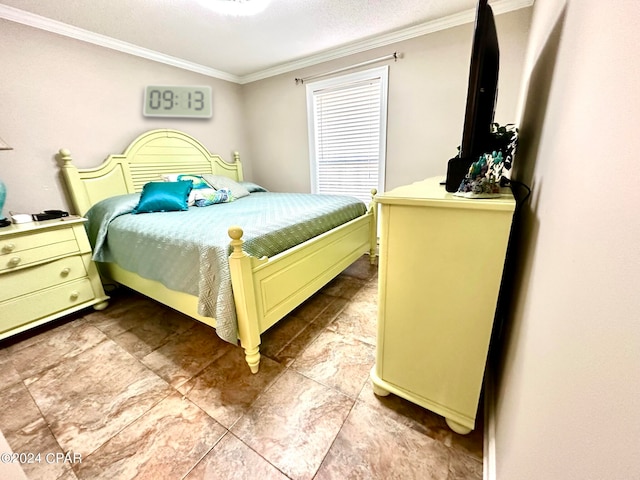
9:13
